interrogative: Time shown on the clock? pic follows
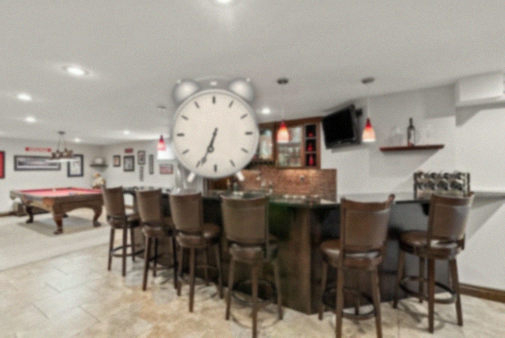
6:34
